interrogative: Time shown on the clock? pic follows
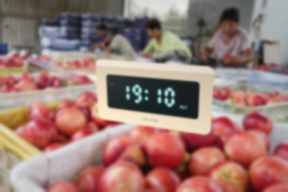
19:10
